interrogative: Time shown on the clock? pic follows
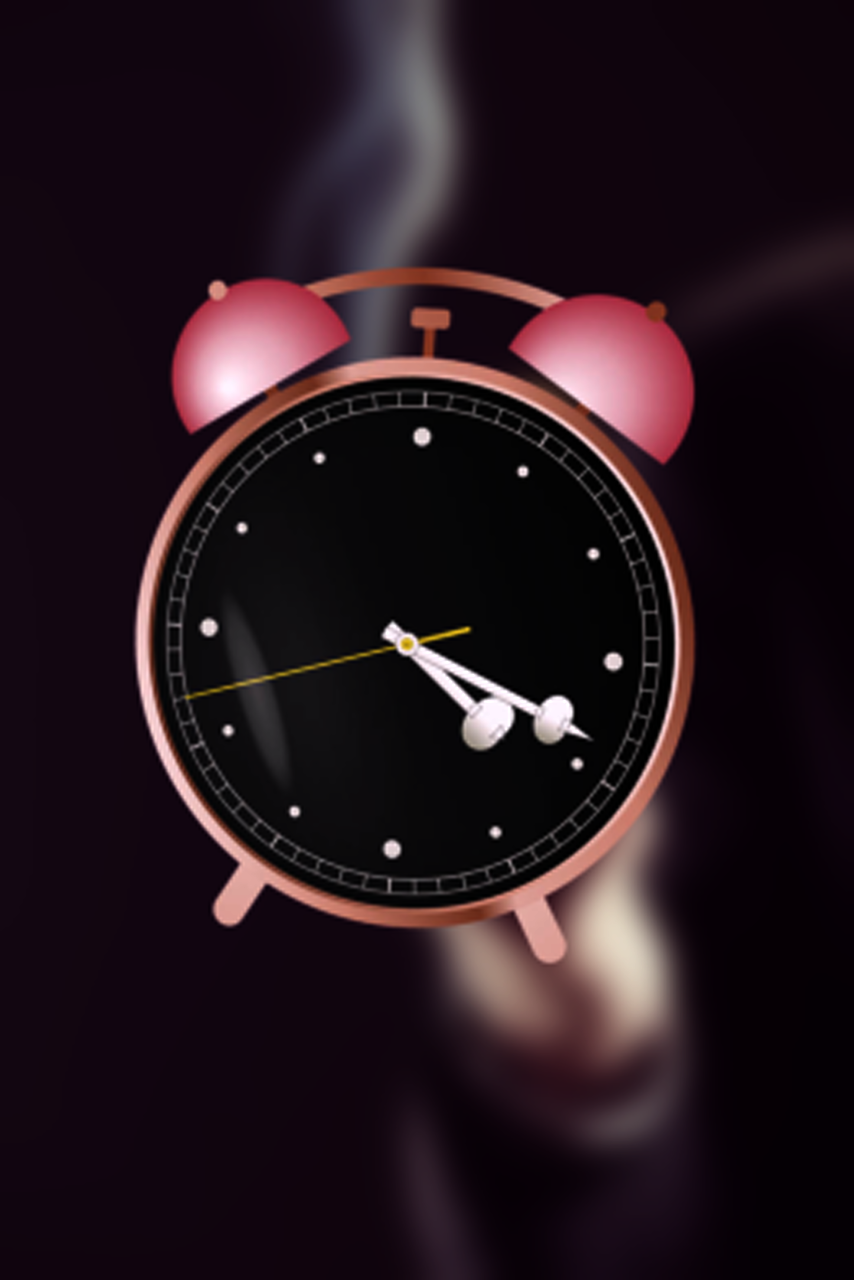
4:18:42
